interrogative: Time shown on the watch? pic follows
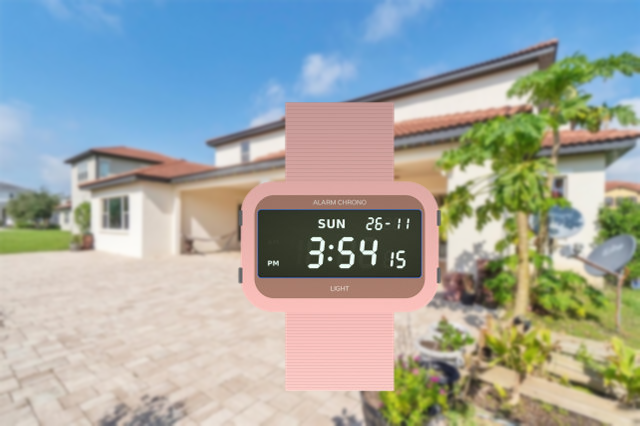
3:54:15
